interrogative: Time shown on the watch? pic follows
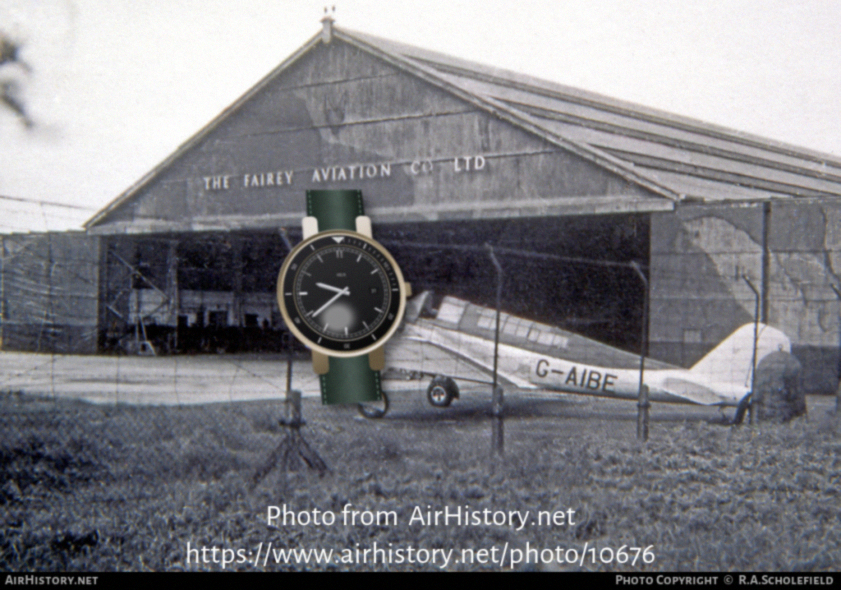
9:39
